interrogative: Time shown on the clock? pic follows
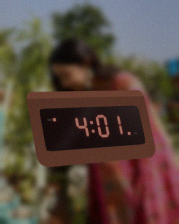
4:01
